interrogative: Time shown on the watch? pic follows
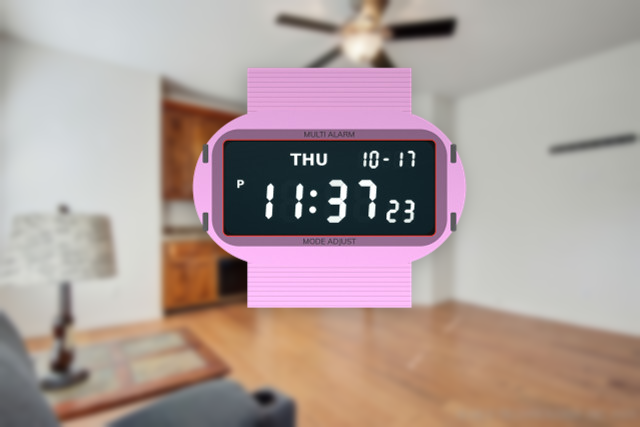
11:37:23
